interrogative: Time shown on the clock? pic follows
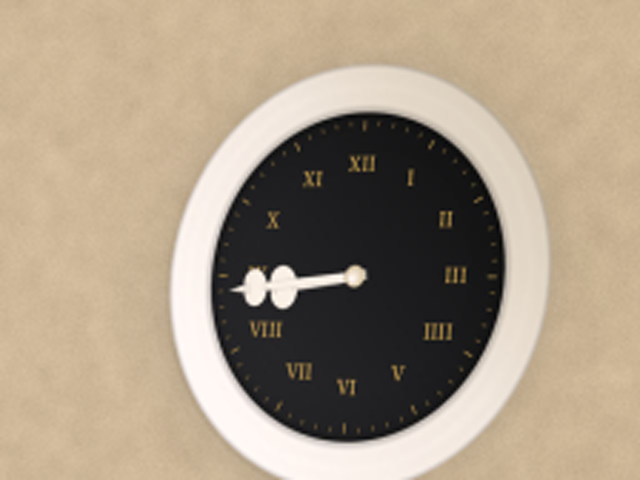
8:44
